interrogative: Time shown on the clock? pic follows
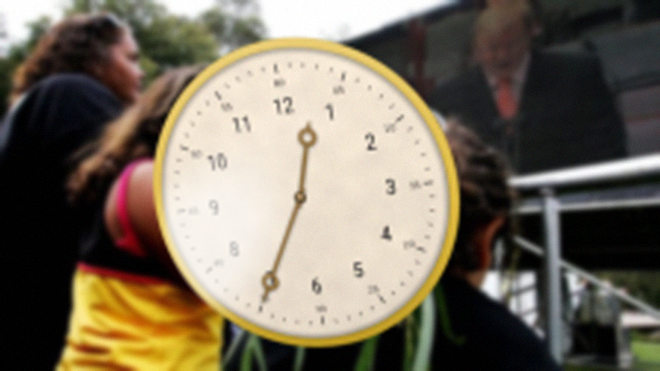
12:35
